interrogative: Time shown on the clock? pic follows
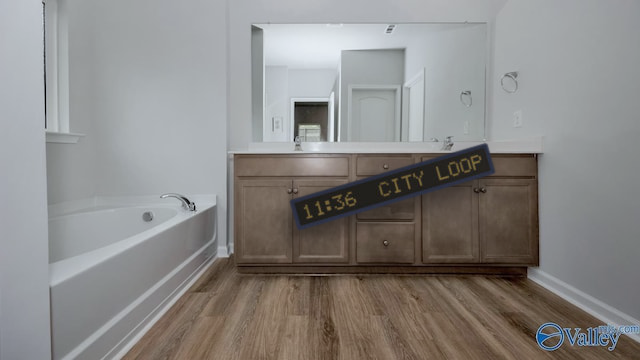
11:36
